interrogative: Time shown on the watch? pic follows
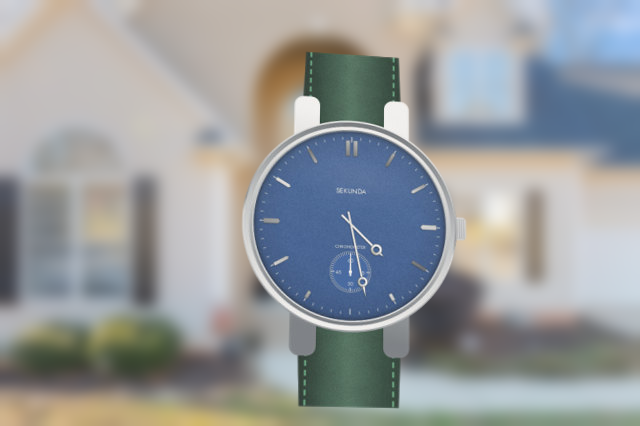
4:28
